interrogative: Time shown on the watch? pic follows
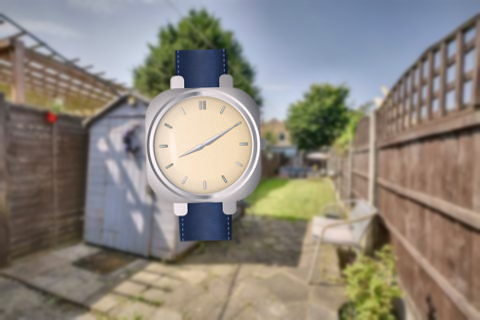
8:10
